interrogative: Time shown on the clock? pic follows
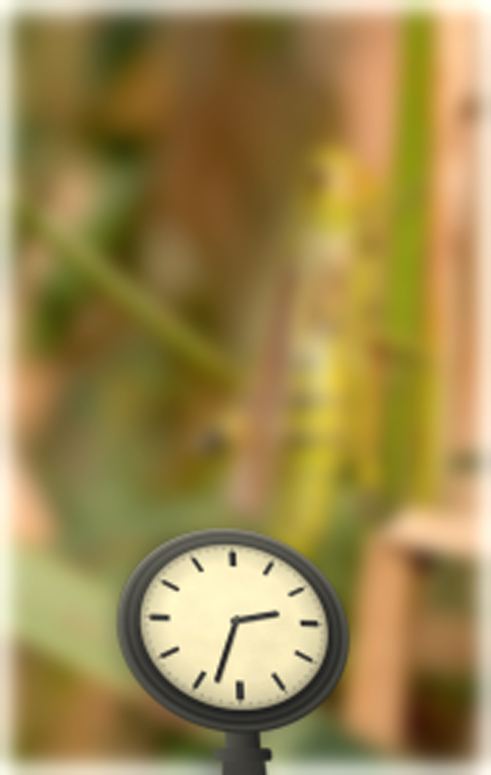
2:33
